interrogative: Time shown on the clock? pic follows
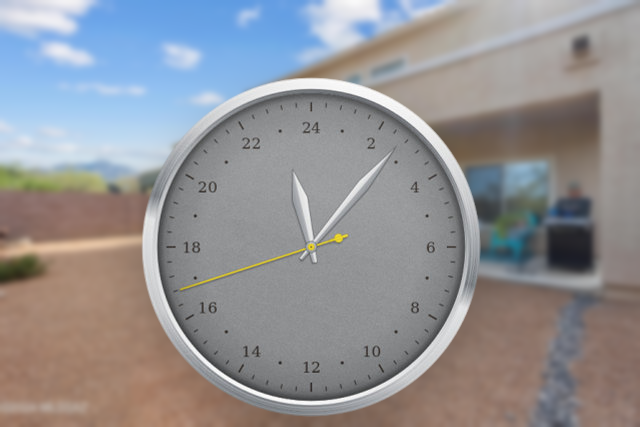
23:06:42
